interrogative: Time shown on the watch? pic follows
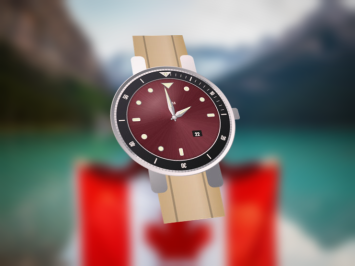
1:59
